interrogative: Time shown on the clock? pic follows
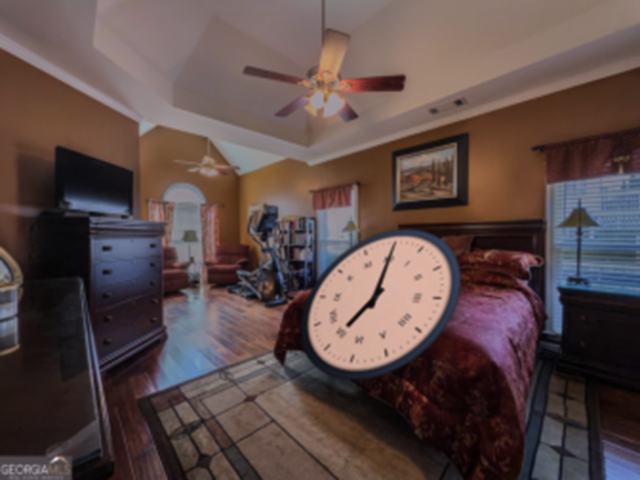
7:00
